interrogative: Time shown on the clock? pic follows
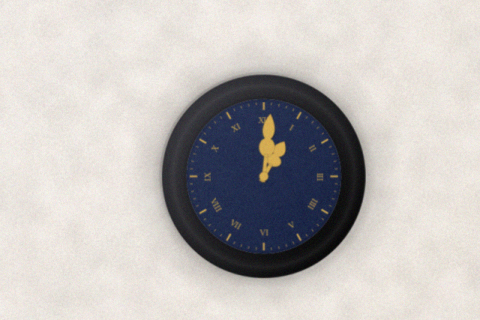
1:01
